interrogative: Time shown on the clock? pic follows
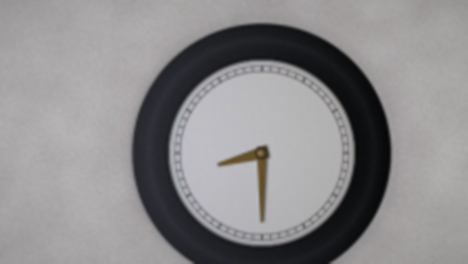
8:30
